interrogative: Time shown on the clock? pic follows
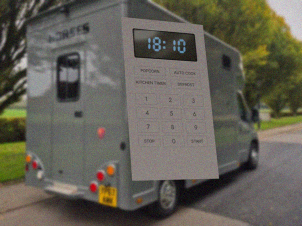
18:10
